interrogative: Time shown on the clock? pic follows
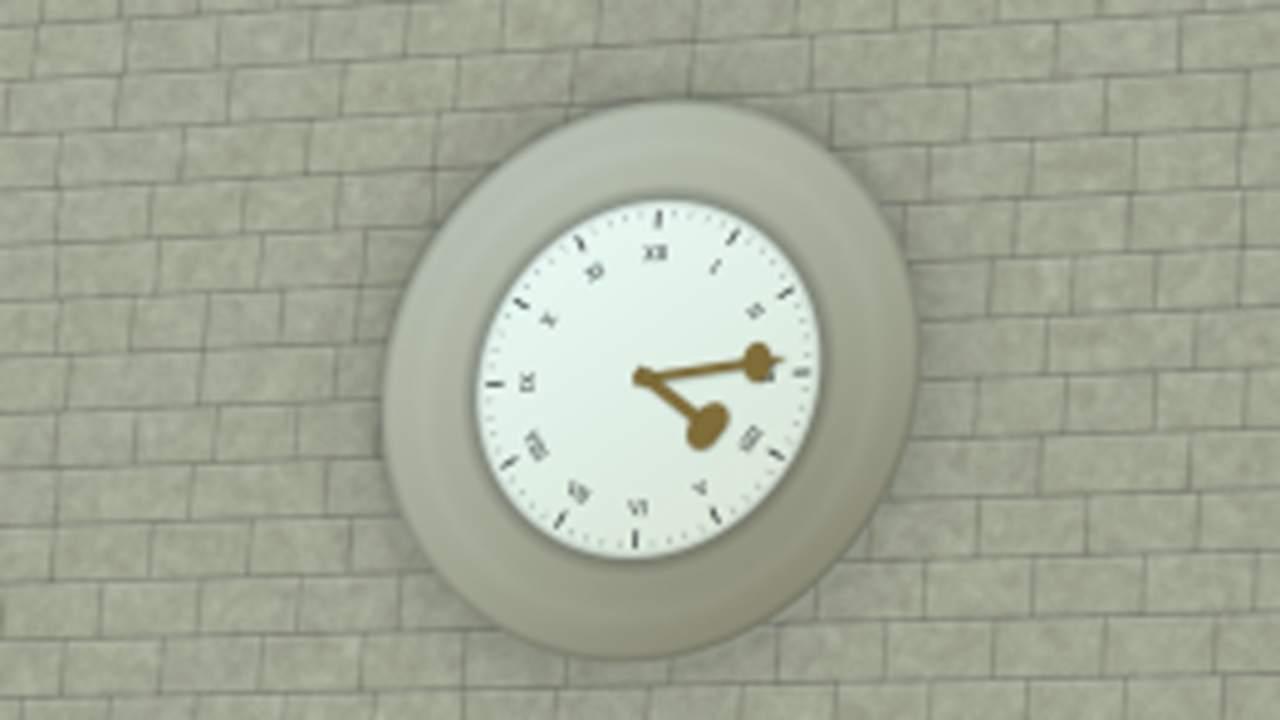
4:14
